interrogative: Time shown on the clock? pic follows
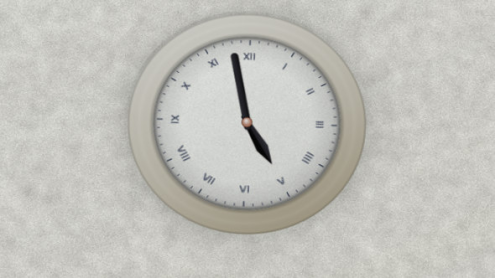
4:58
